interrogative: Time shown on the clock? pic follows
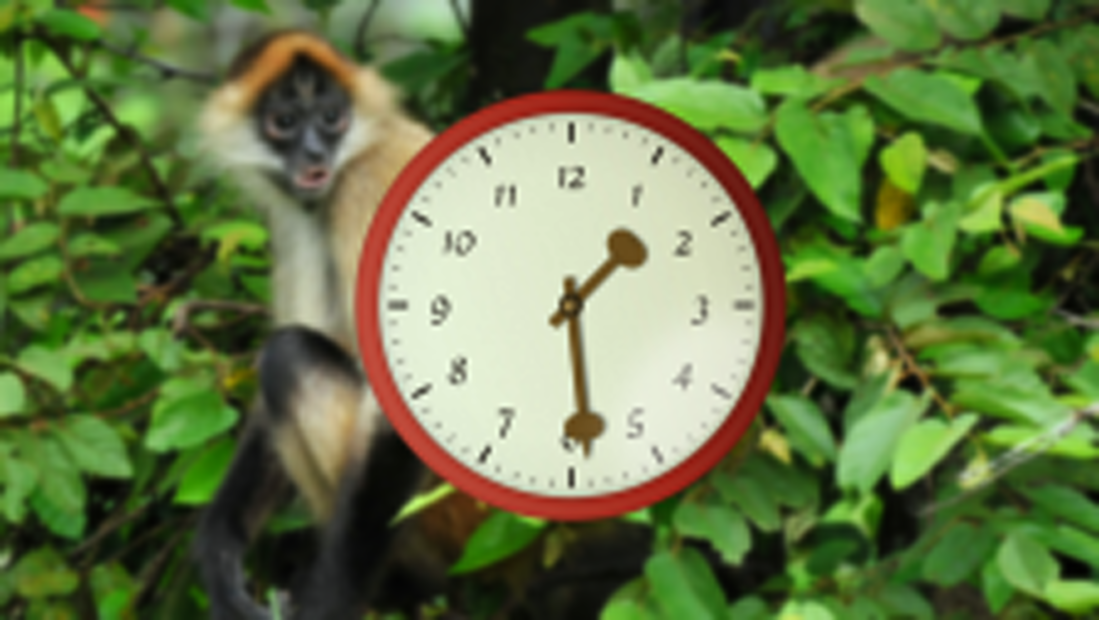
1:29
